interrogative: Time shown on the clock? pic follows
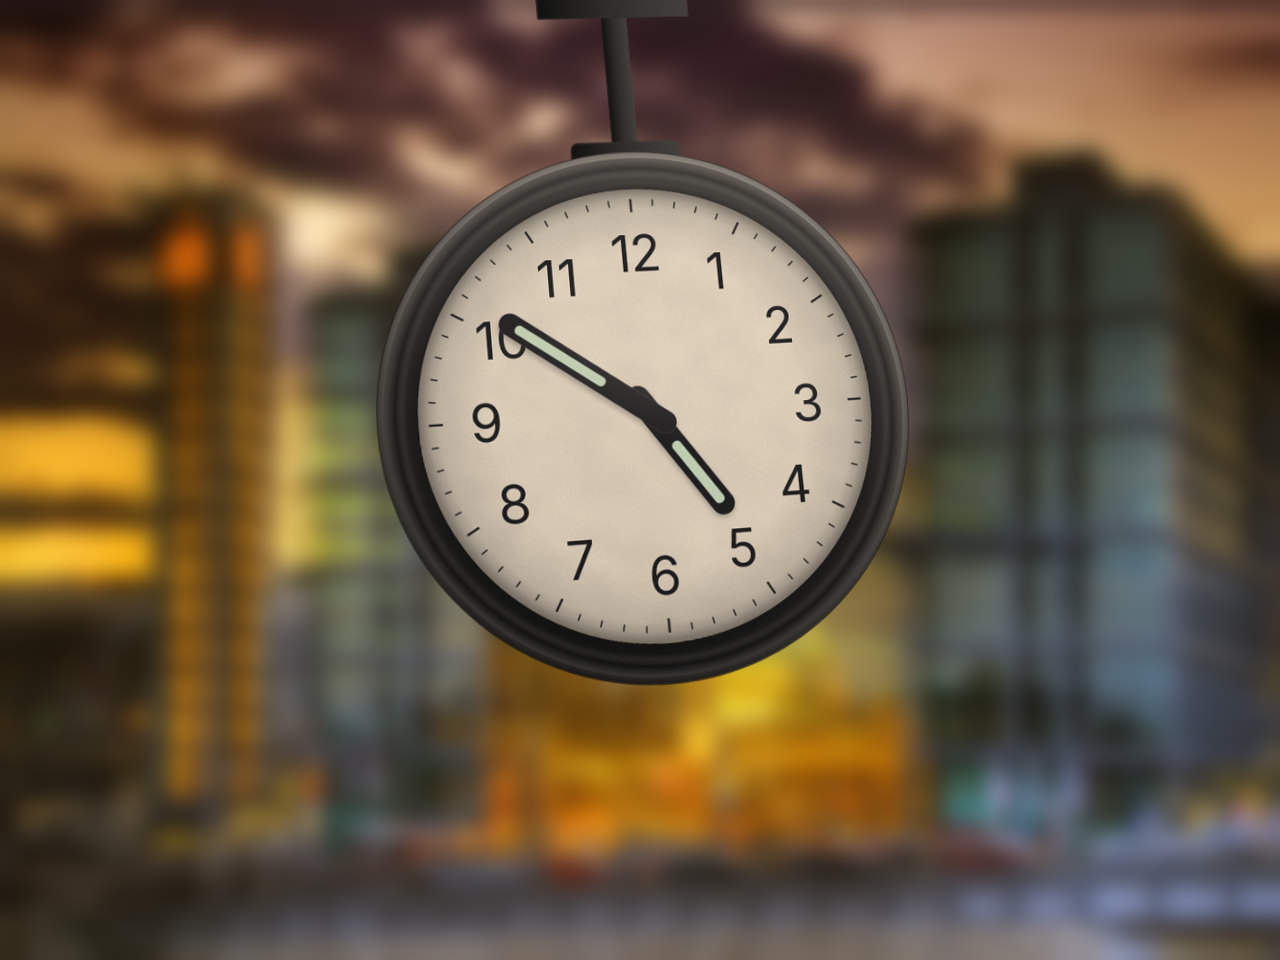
4:51
